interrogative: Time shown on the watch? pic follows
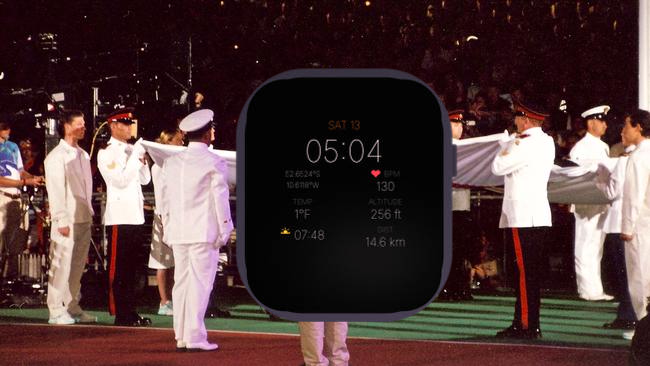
5:04
